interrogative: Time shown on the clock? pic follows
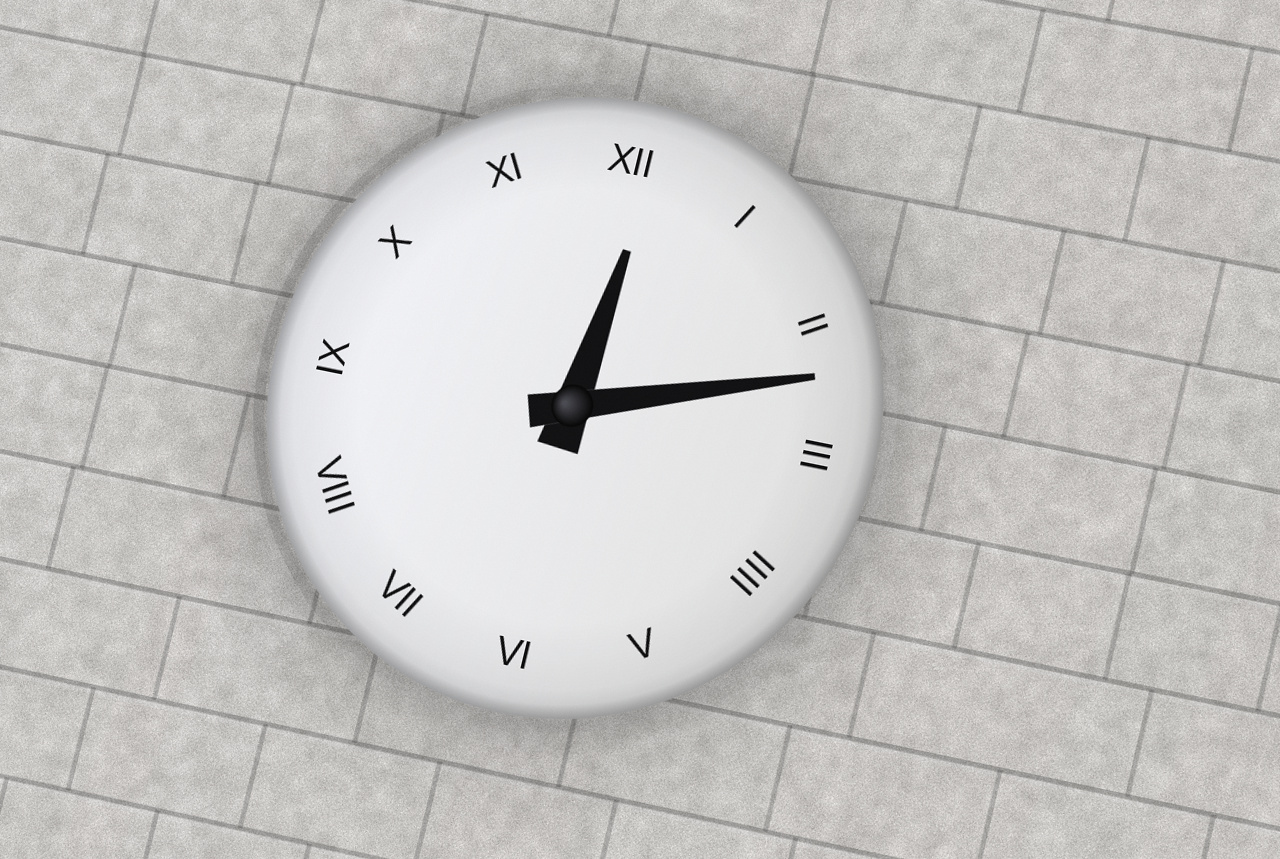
12:12
